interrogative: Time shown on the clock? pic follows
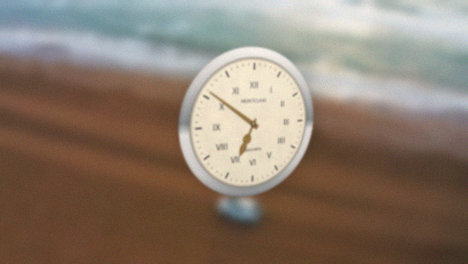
6:51
